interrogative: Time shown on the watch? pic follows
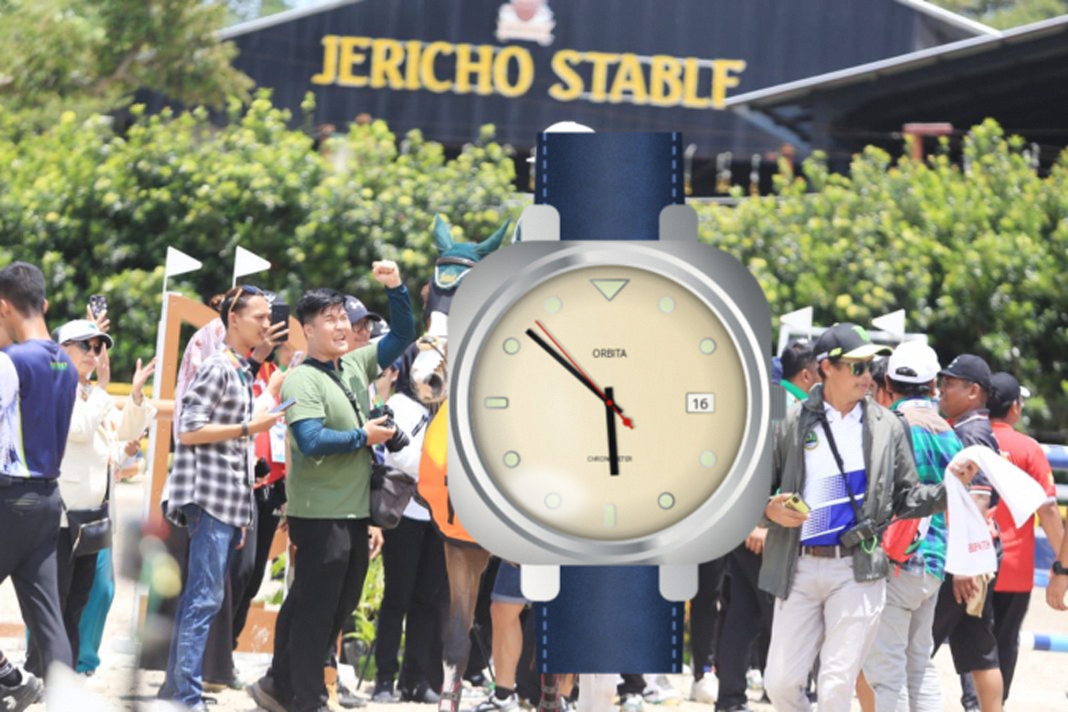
5:51:53
